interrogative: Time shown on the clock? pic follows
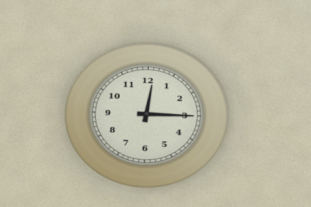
12:15
